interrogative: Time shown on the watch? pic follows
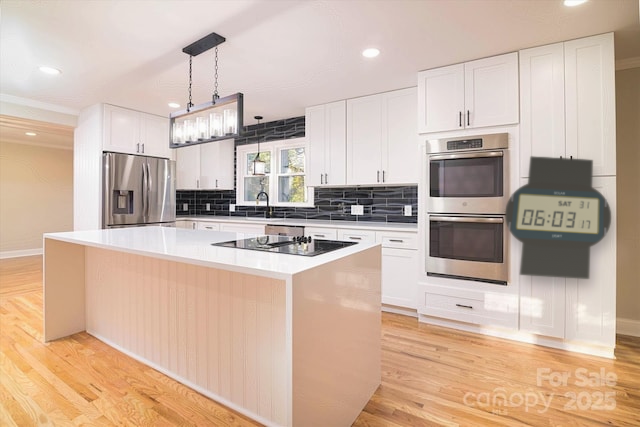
6:03
